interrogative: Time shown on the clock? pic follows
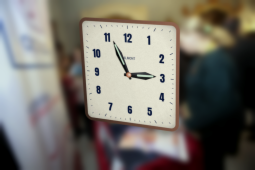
2:56
